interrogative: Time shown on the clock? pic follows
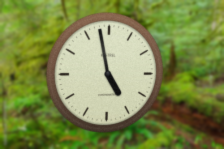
4:58
